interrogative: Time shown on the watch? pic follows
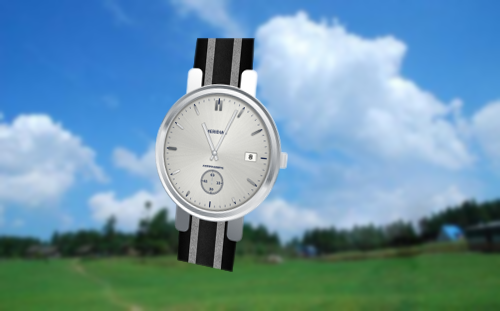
11:04
